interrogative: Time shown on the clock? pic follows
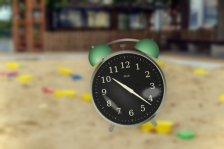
10:22
